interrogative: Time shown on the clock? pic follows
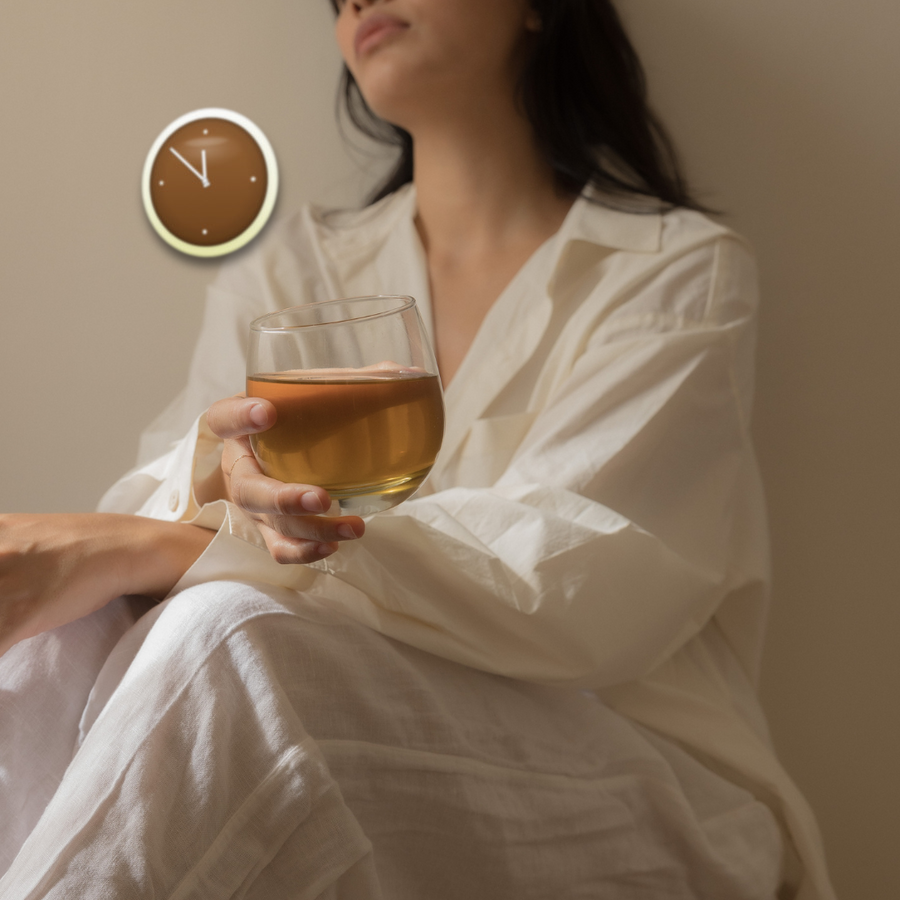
11:52
